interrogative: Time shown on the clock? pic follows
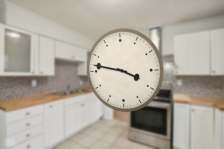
3:47
